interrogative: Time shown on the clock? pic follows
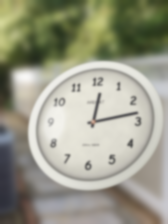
12:13
